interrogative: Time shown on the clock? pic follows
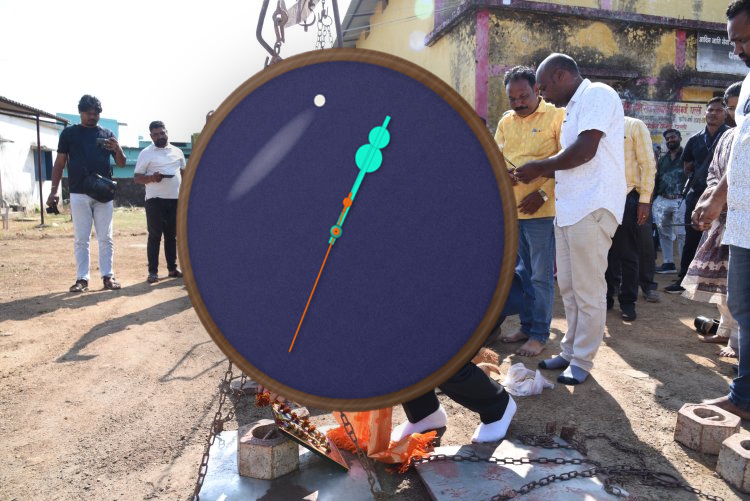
1:05:35
